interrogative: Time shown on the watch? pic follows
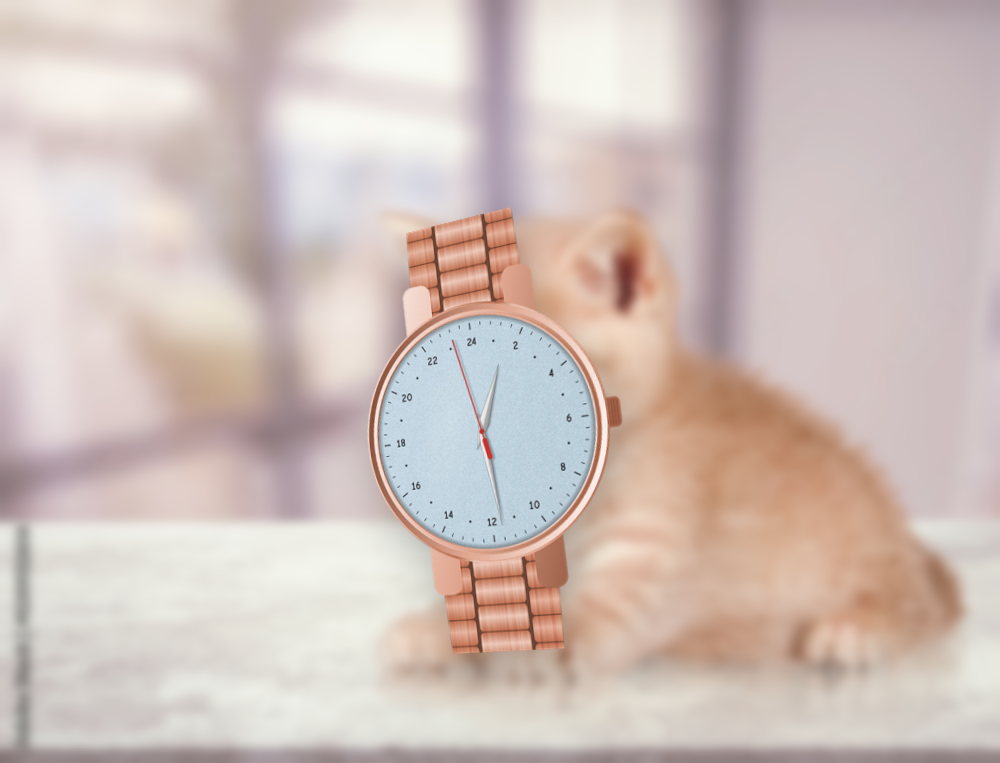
1:28:58
